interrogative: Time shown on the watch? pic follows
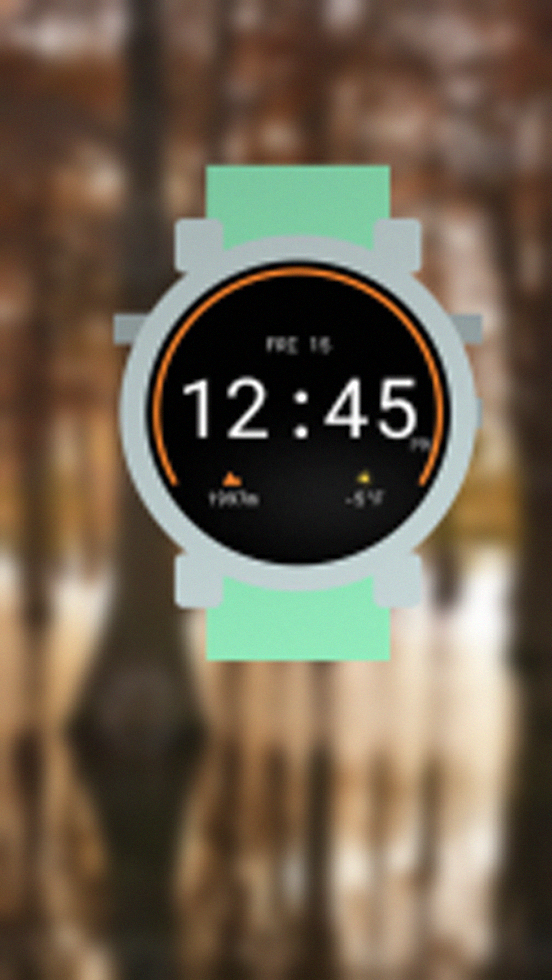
12:45
